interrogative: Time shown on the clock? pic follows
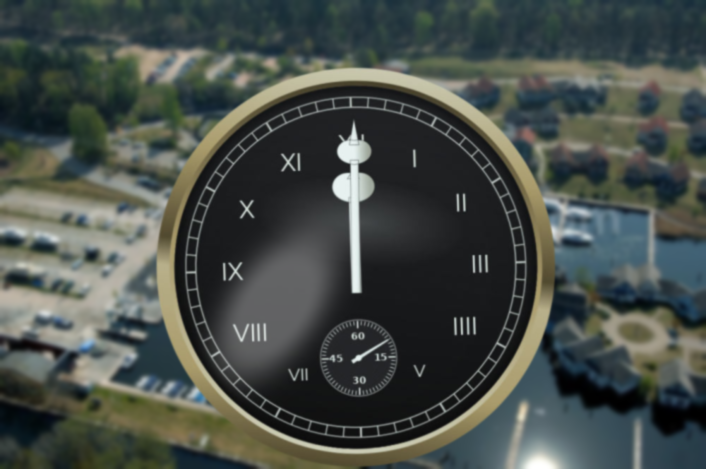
12:00:10
